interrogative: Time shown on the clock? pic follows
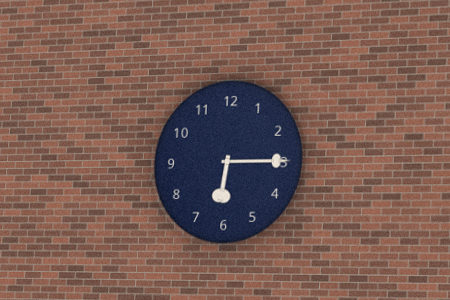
6:15
